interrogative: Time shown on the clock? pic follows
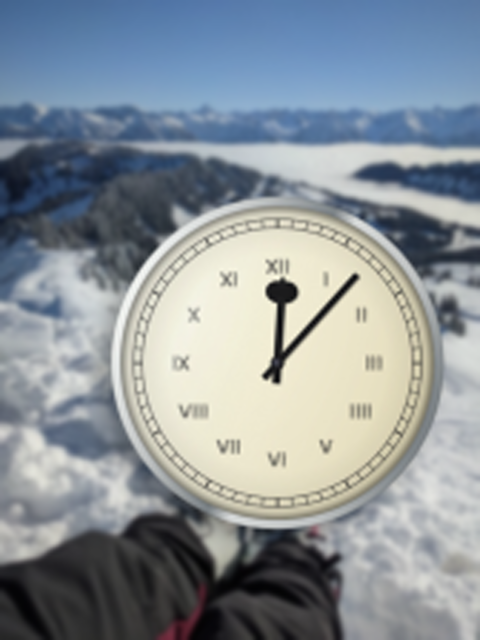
12:07
